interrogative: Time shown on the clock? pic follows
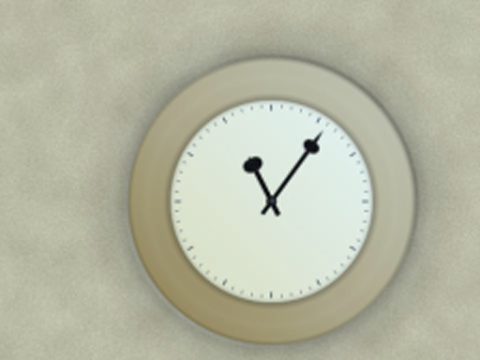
11:06
